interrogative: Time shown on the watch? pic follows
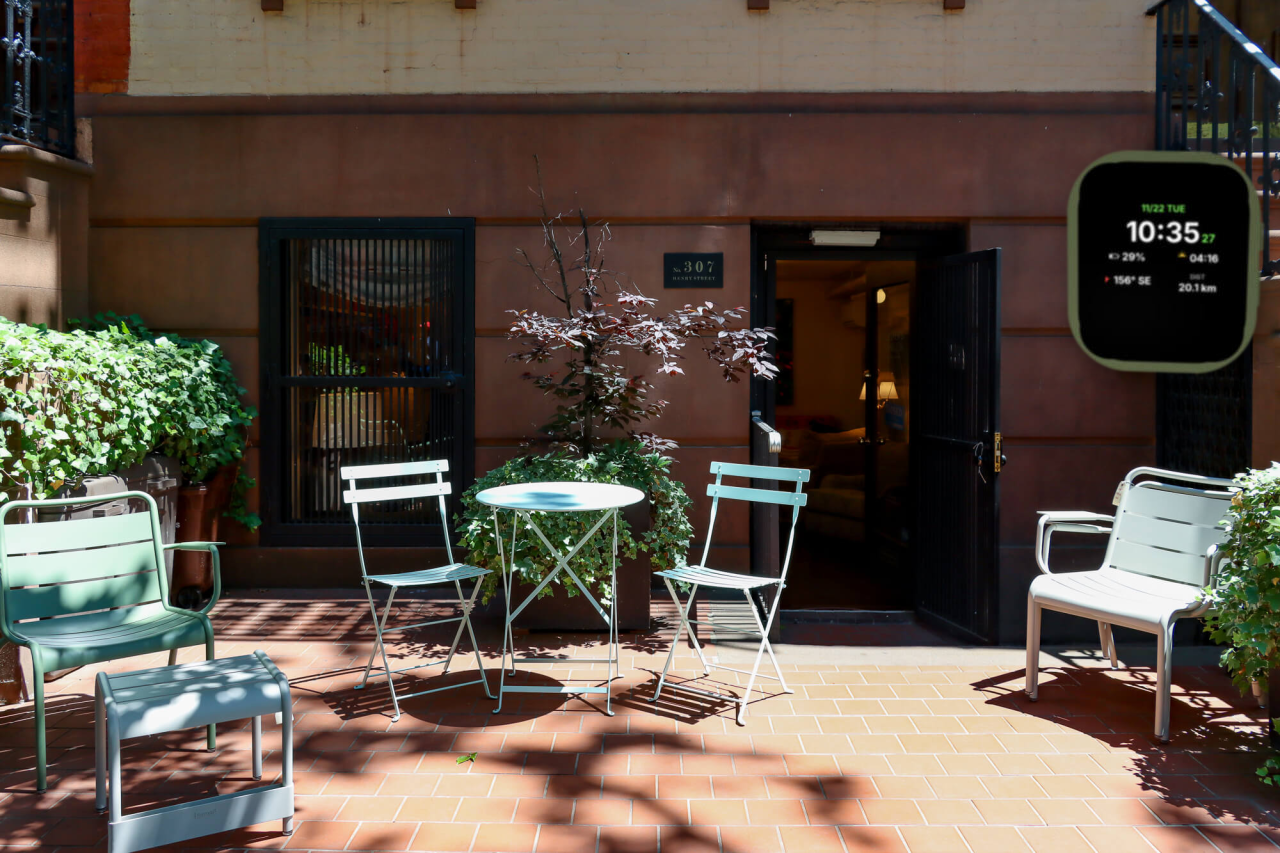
10:35:27
